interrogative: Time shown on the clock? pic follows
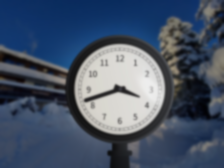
3:42
